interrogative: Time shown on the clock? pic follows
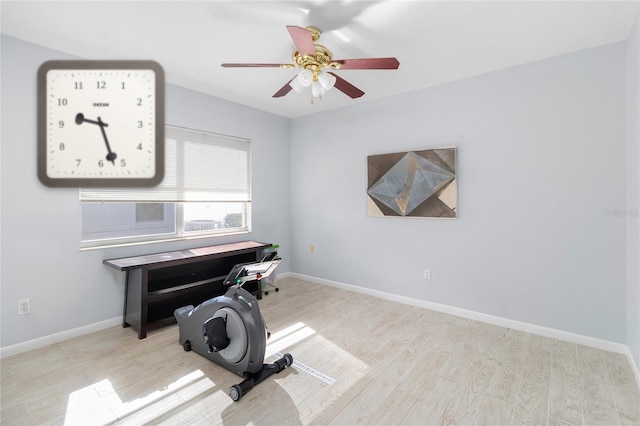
9:27
